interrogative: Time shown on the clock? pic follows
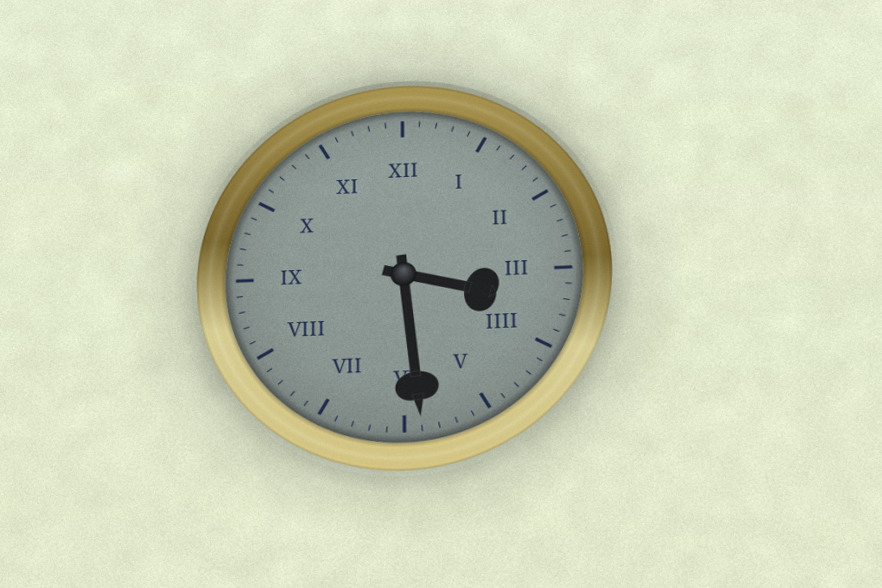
3:29
